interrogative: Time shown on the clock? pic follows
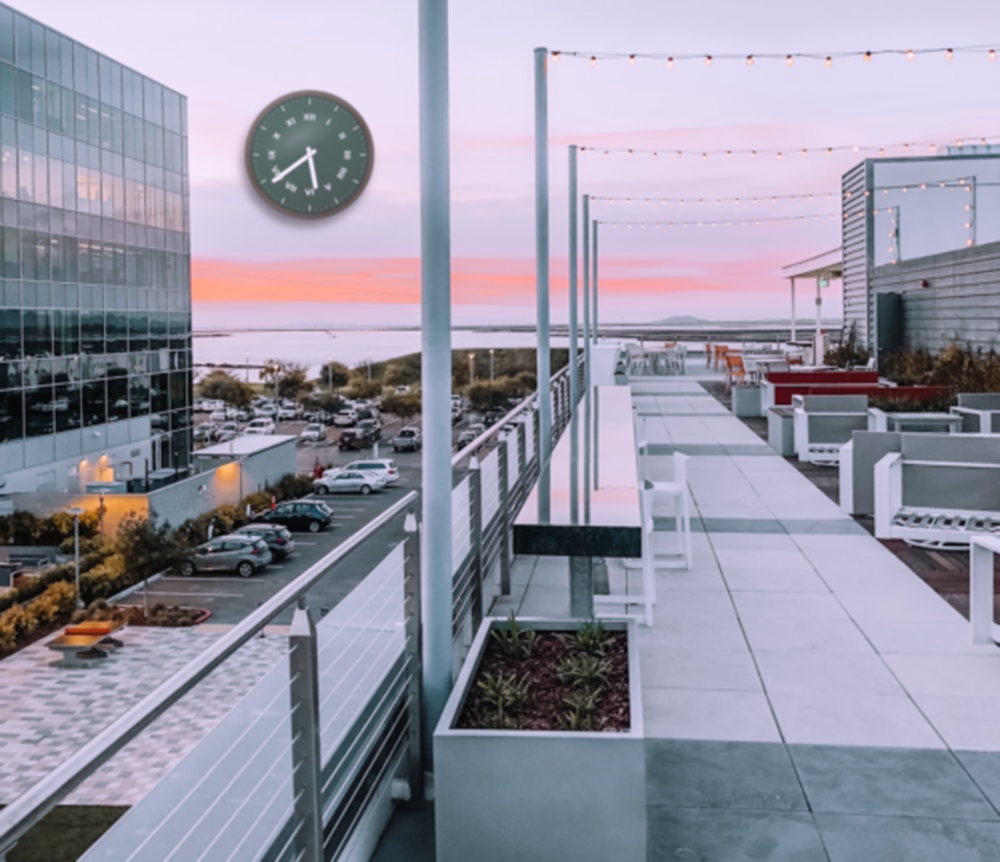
5:39
